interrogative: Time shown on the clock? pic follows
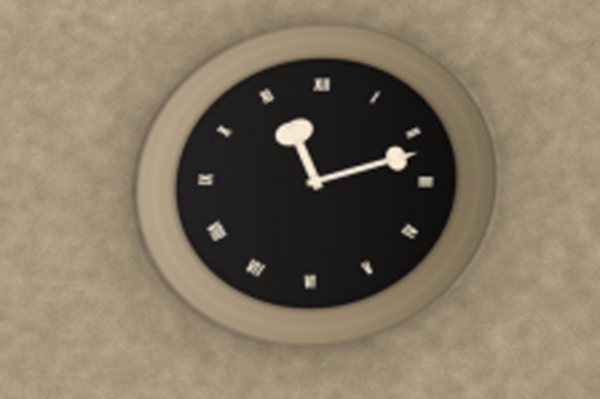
11:12
